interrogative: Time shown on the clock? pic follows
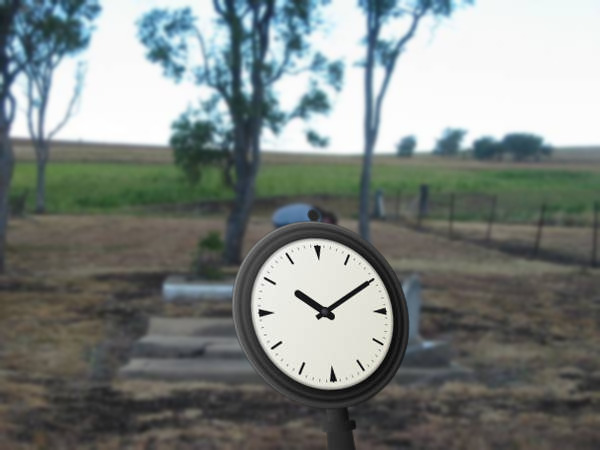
10:10
